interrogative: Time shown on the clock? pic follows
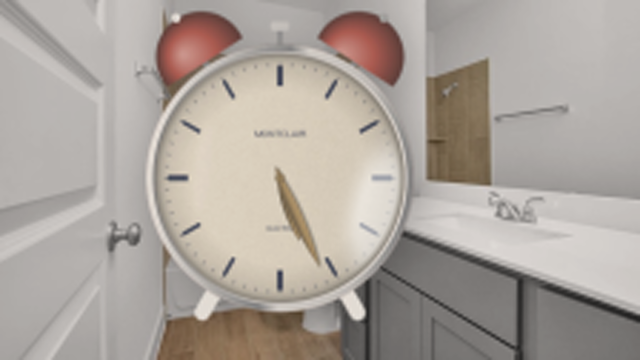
5:26
